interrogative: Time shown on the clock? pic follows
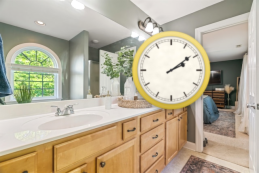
2:09
